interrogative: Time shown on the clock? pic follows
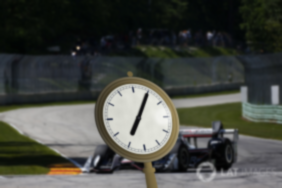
7:05
